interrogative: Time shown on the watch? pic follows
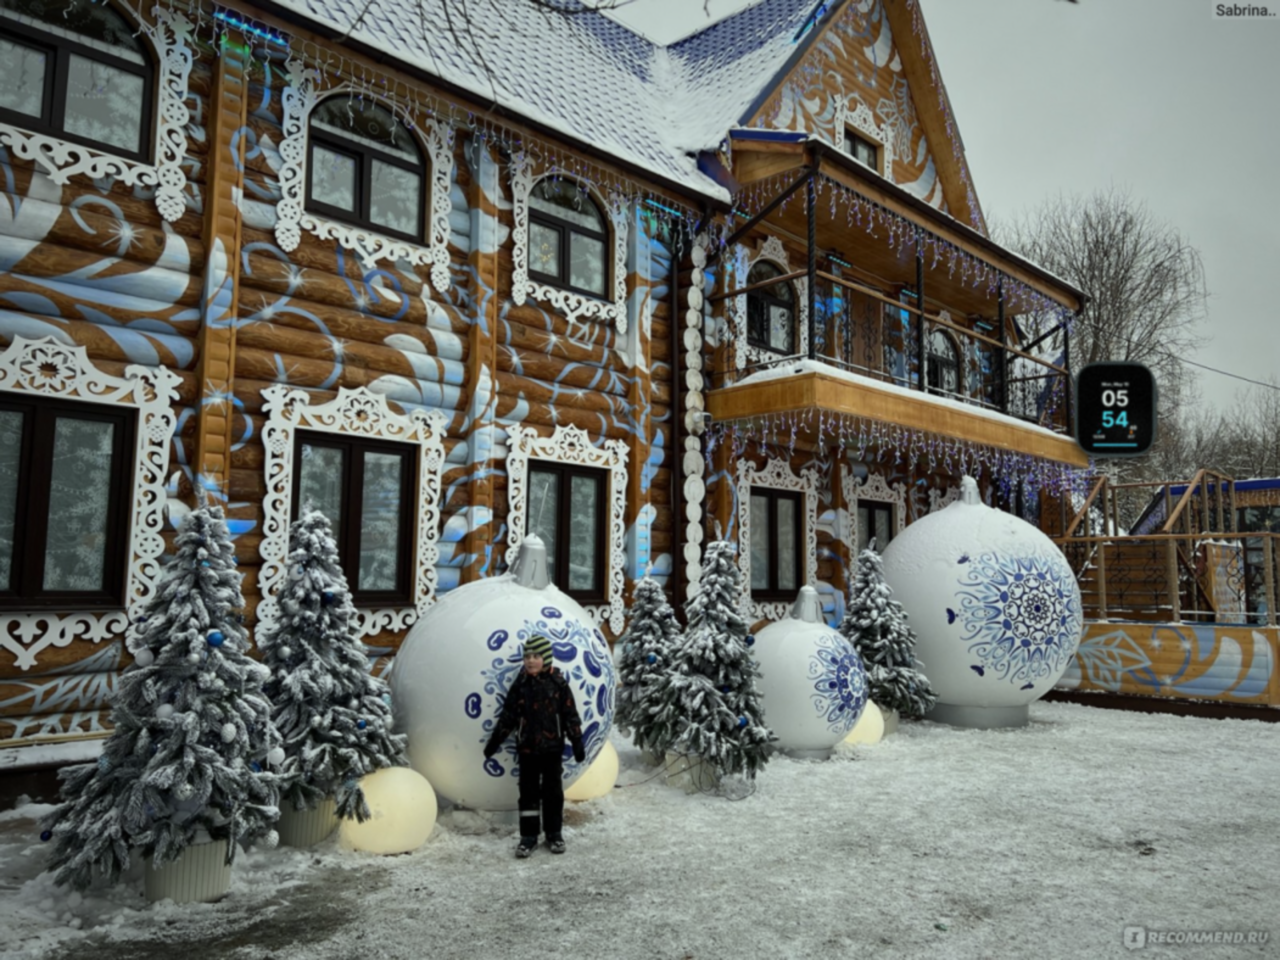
5:54
